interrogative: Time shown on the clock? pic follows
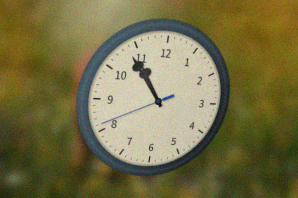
10:53:41
